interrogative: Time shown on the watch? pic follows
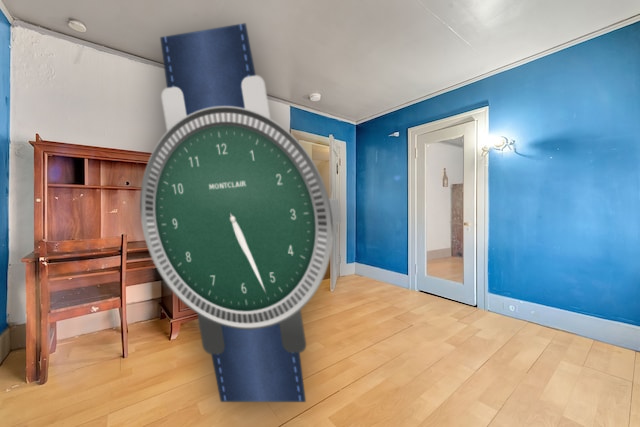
5:27
